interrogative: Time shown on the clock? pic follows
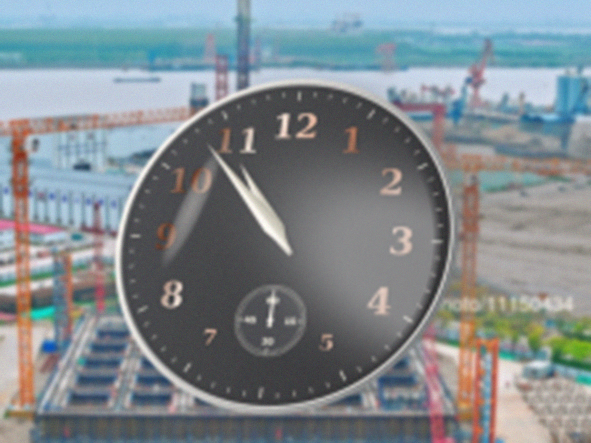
10:53
